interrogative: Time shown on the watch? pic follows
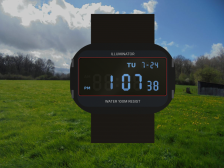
1:07:38
